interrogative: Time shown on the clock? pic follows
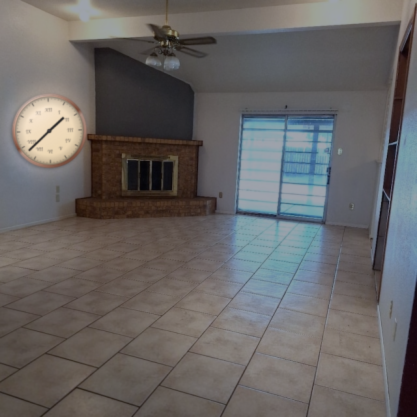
1:38
